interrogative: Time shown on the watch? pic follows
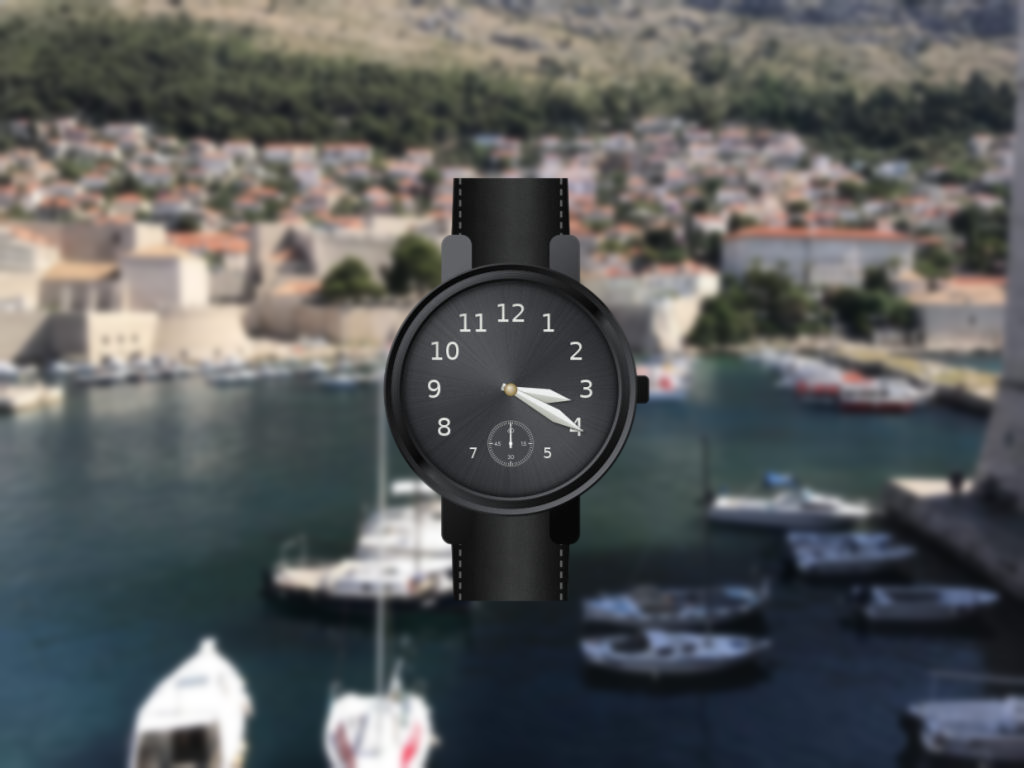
3:20
